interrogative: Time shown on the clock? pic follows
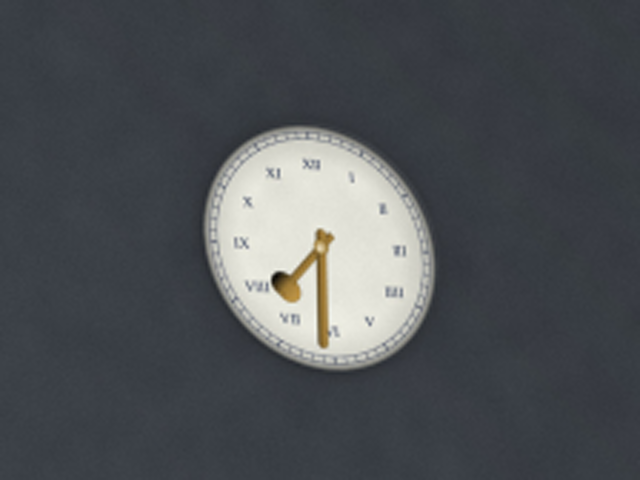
7:31
